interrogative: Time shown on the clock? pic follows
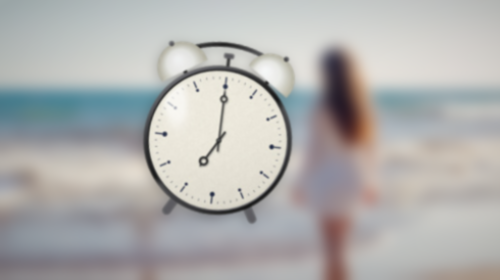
7:00
